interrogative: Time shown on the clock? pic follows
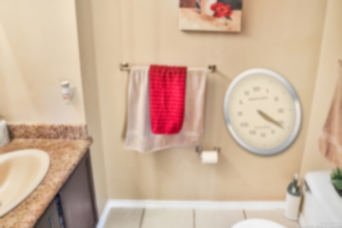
4:21
